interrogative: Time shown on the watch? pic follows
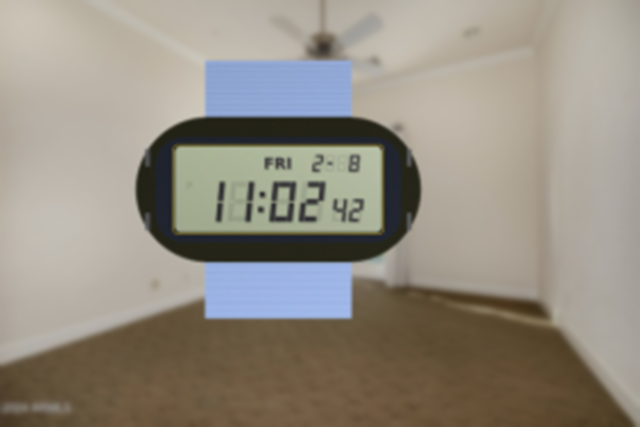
11:02:42
